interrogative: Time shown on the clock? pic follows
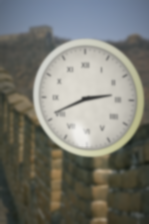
2:41
